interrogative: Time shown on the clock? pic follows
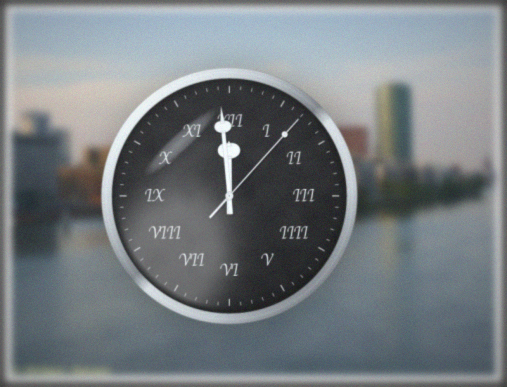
11:59:07
